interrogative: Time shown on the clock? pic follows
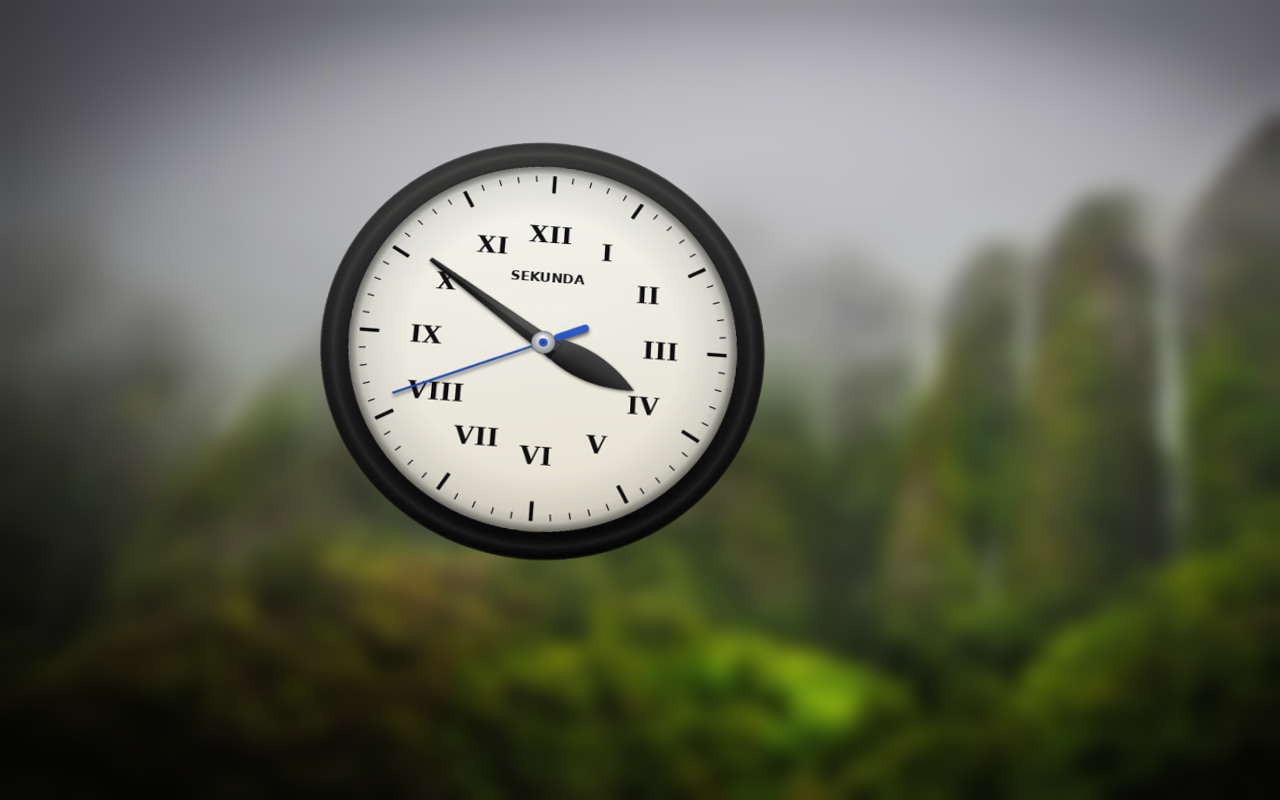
3:50:41
